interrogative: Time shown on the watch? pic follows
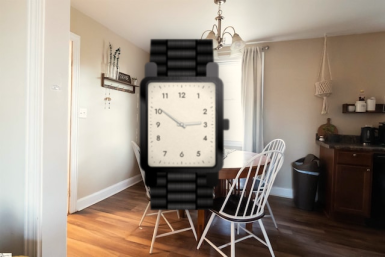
2:51
